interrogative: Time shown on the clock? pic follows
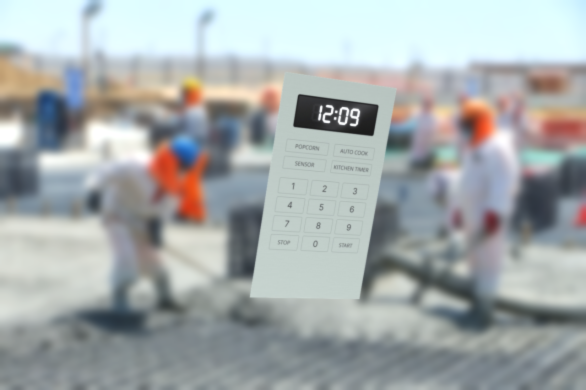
12:09
